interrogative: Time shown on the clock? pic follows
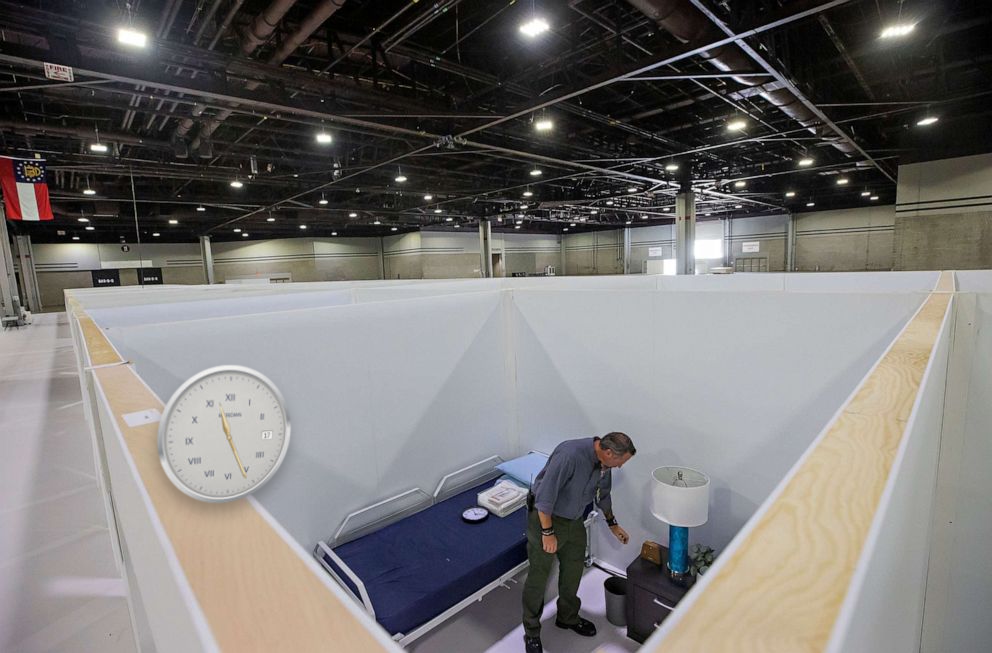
11:26
